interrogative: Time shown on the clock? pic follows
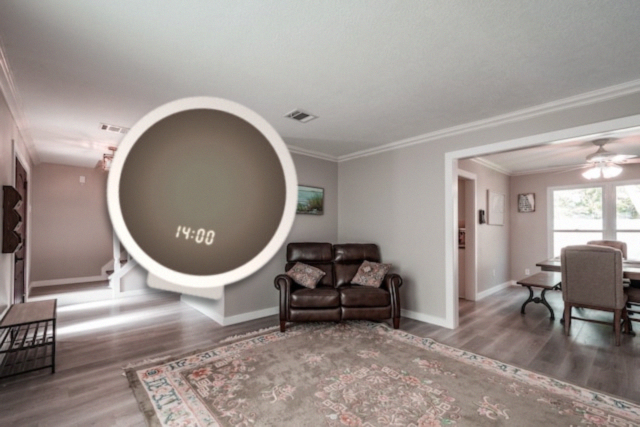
14:00
